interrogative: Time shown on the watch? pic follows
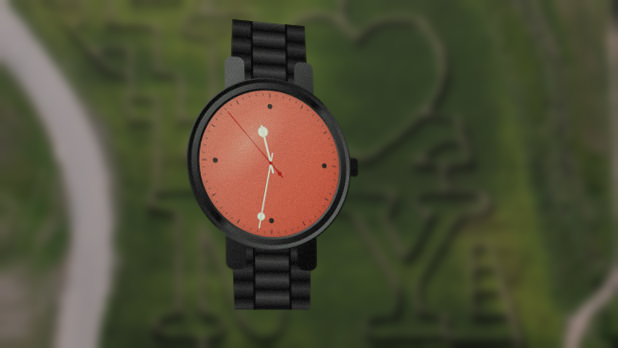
11:31:53
